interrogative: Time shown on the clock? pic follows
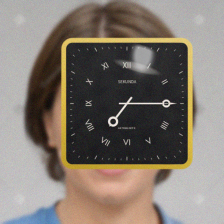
7:15
